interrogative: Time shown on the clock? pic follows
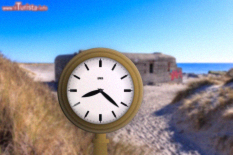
8:22
